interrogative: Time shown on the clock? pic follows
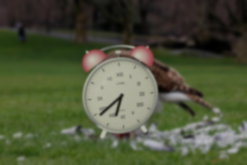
6:39
